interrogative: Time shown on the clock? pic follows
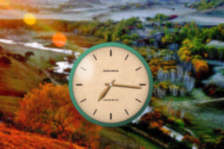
7:16
